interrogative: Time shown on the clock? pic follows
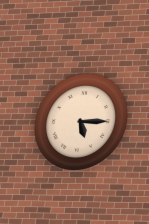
5:15
